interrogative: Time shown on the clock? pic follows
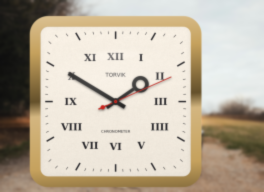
1:50:11
